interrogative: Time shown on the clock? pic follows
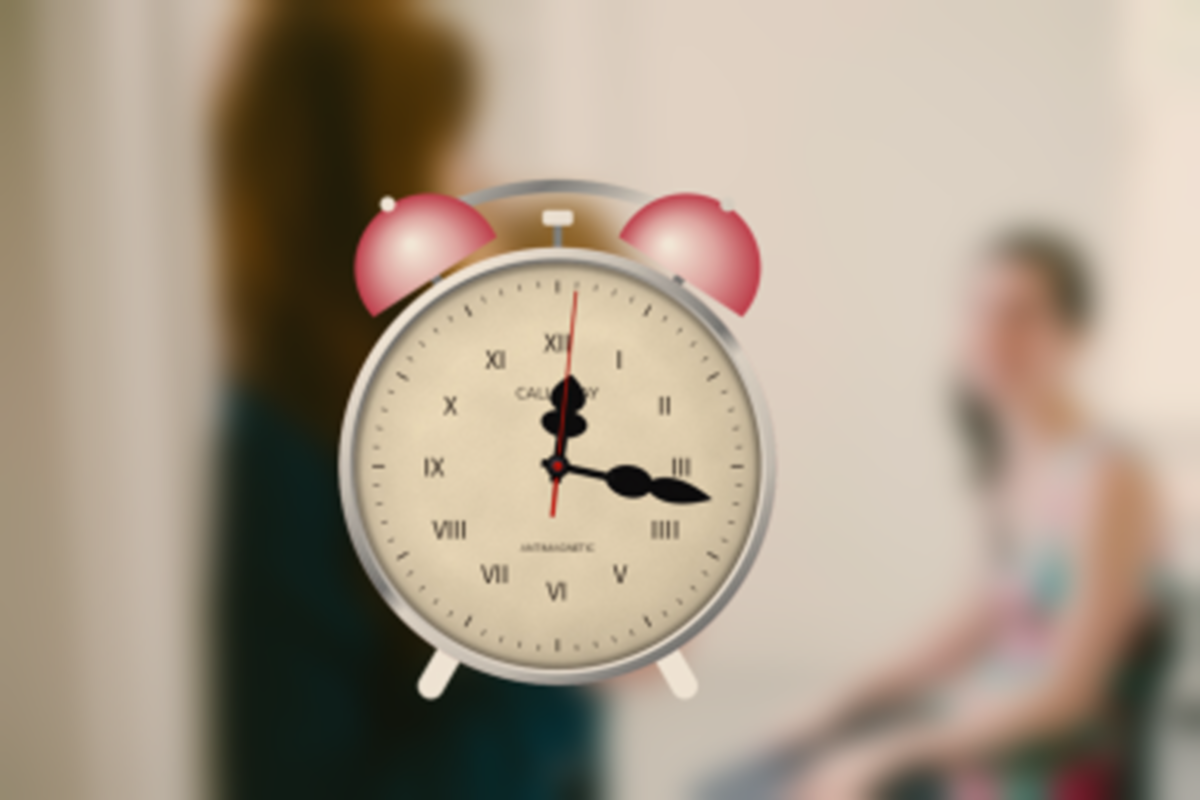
12:17:01
